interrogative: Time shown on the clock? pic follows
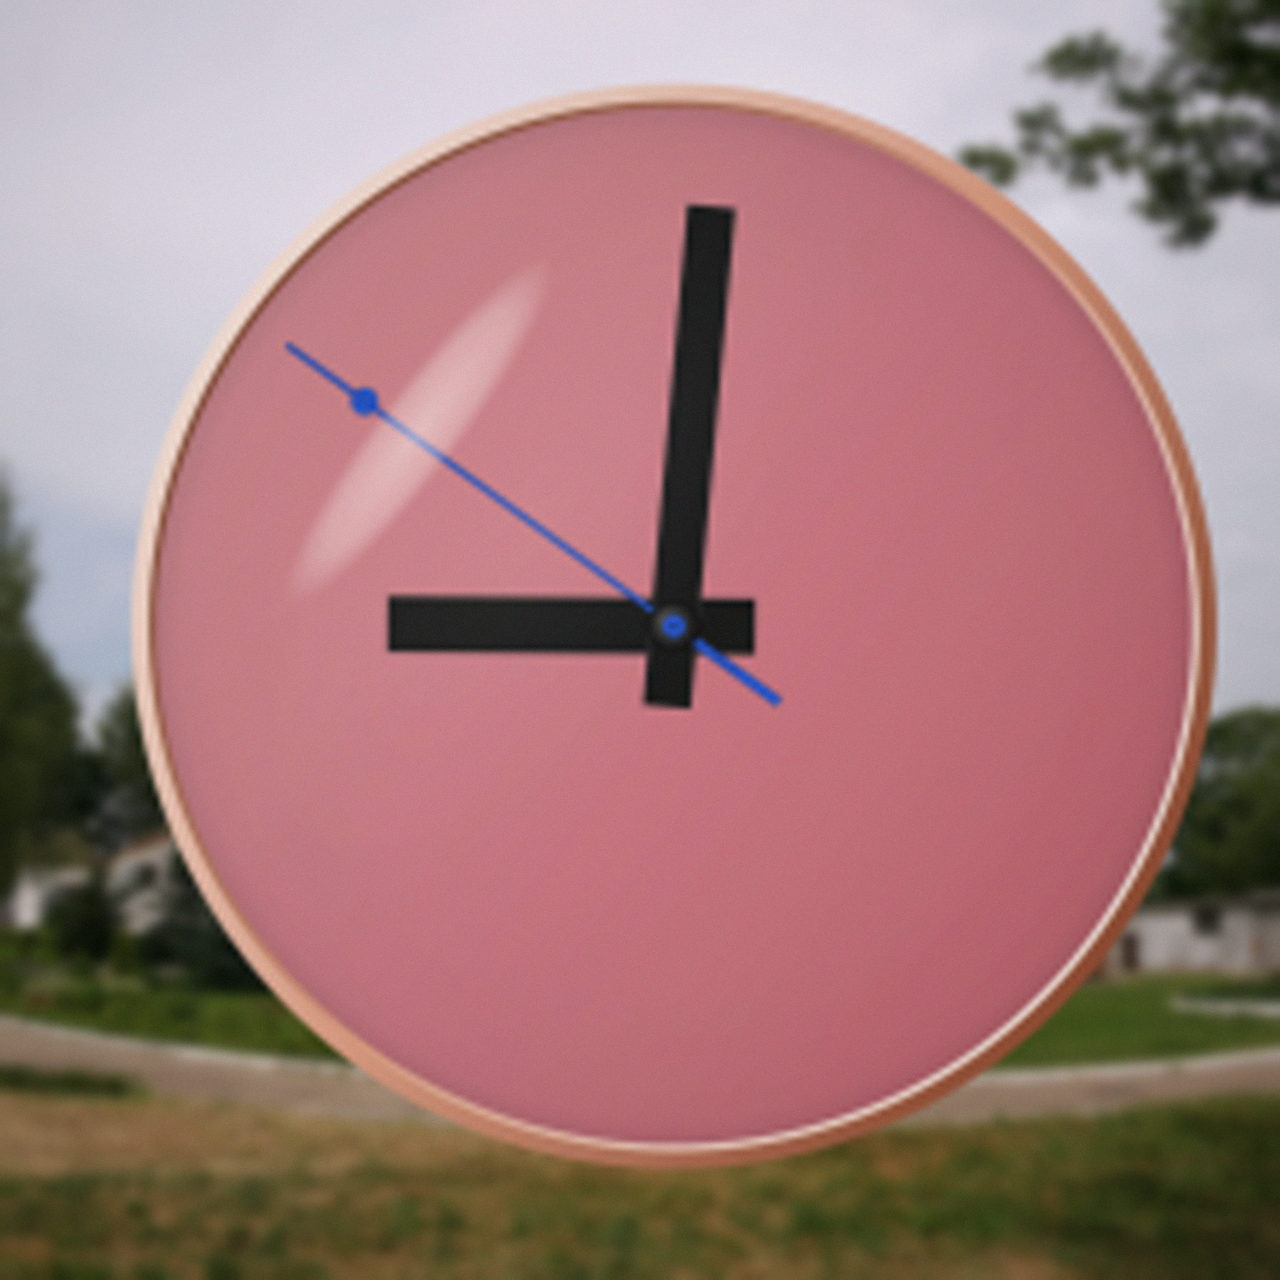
9:00:51
